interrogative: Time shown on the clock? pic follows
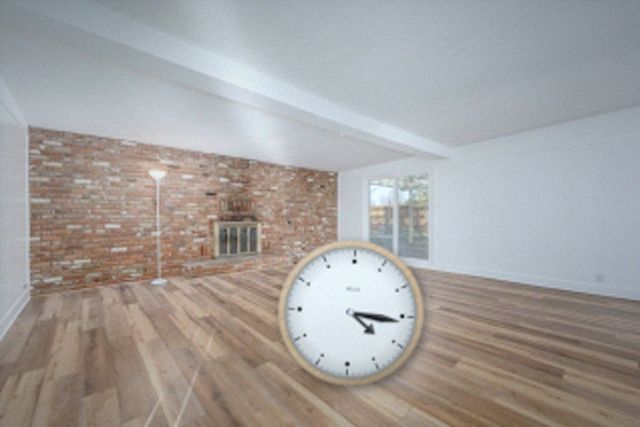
4:16
